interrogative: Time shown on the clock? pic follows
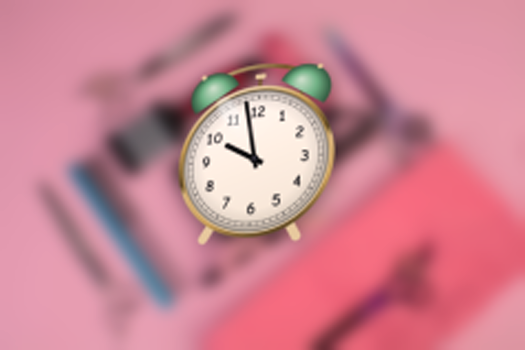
9:58
